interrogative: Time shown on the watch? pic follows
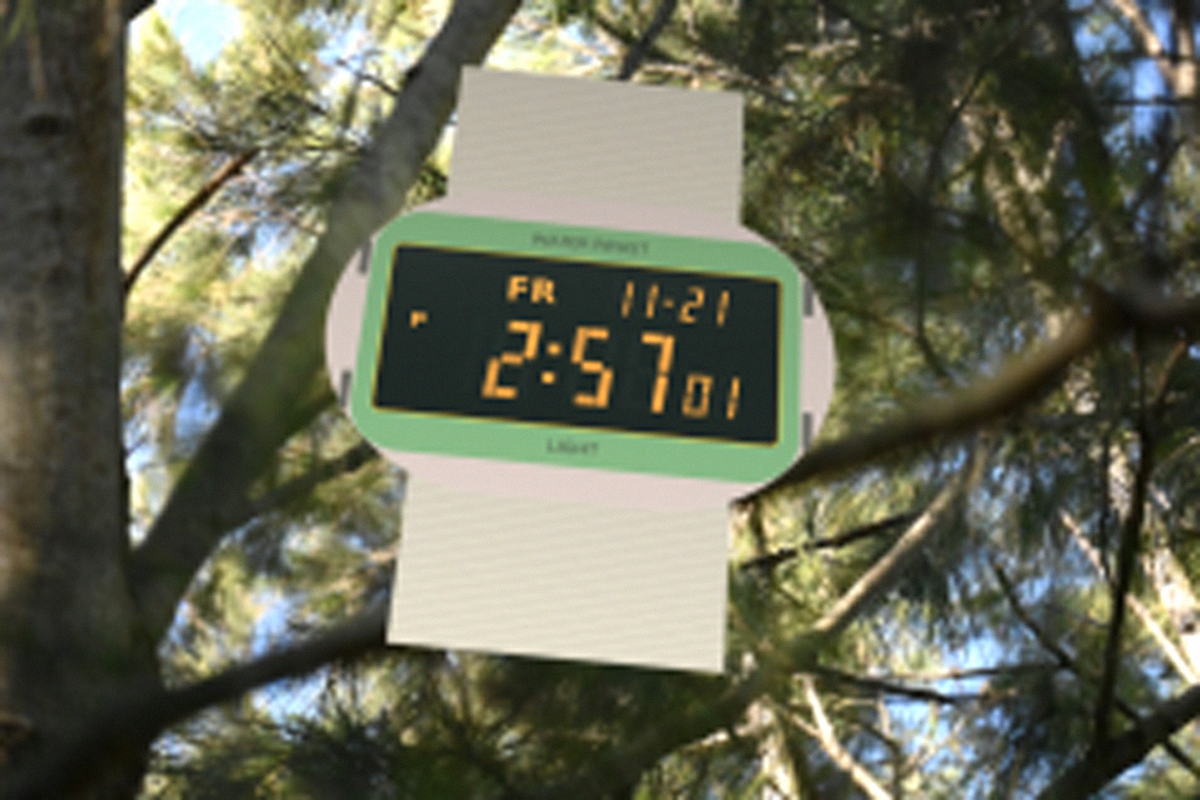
2:57:01
